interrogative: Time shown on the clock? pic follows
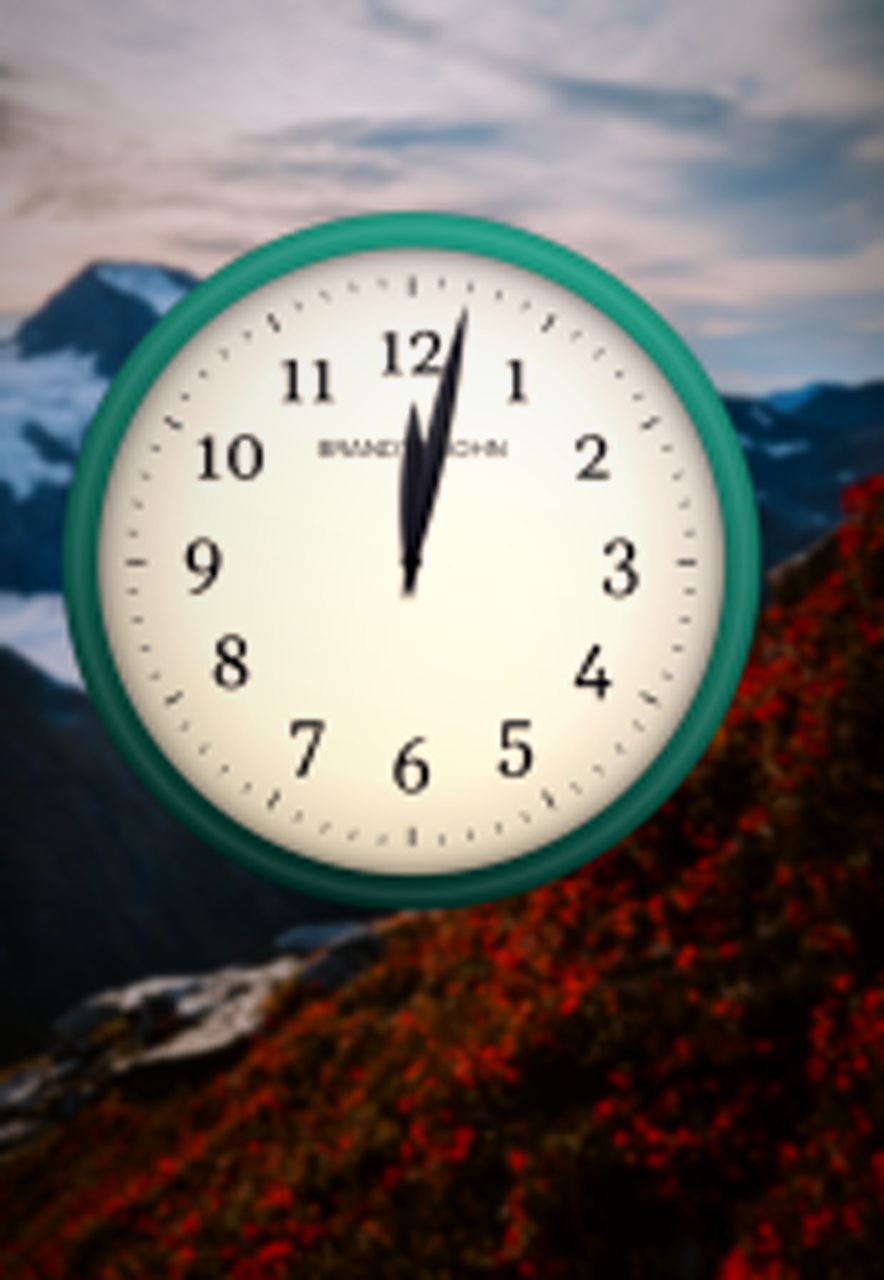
12:02
